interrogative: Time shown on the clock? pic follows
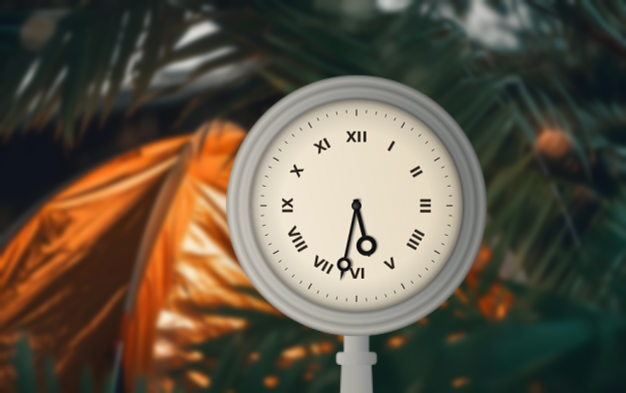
5:32
